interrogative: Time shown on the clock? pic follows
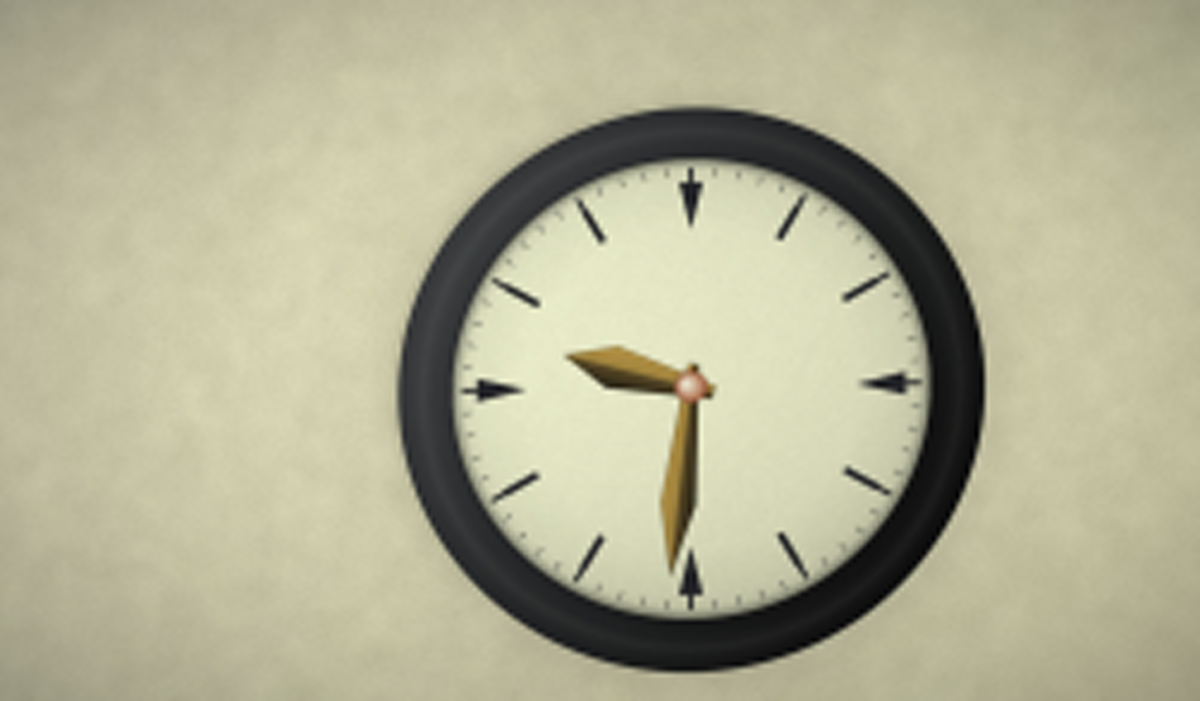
9:31
